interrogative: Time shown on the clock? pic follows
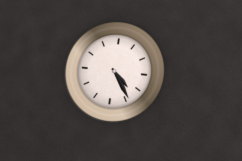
4:24
